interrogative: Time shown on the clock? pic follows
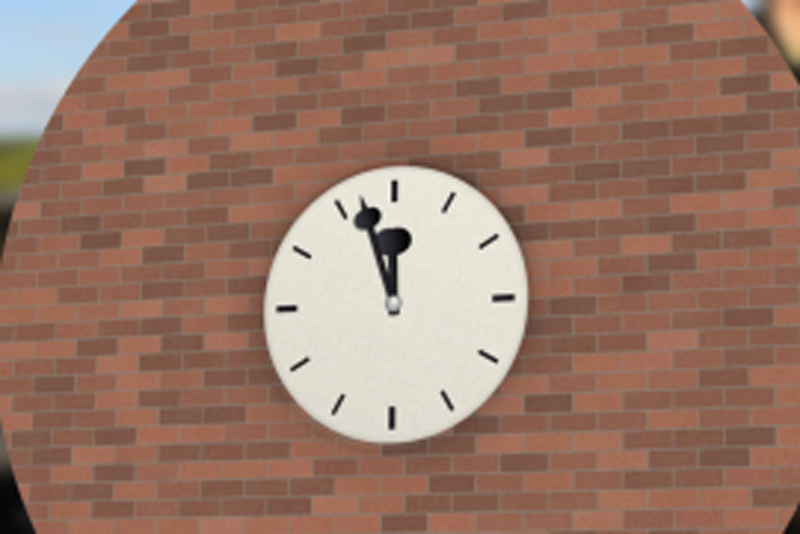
11:57
